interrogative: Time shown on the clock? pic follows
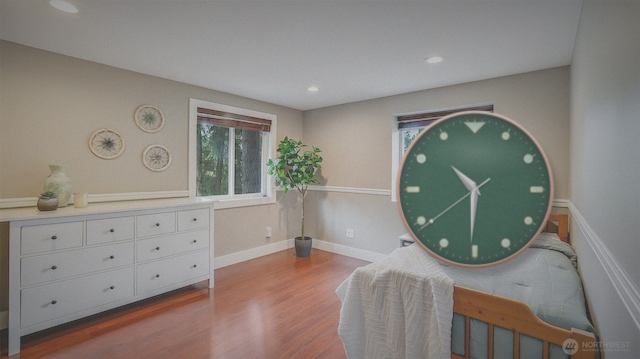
10:30:39
